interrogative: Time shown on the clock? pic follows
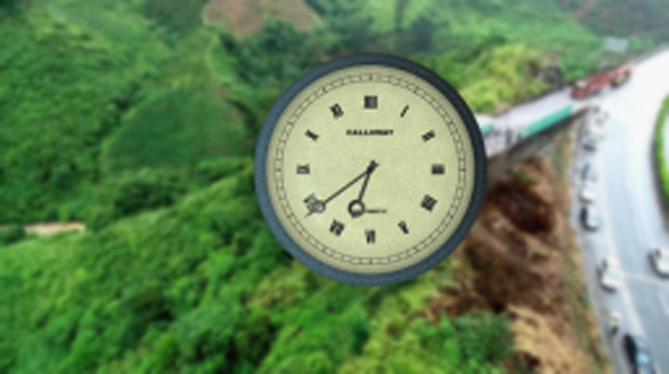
6:39
